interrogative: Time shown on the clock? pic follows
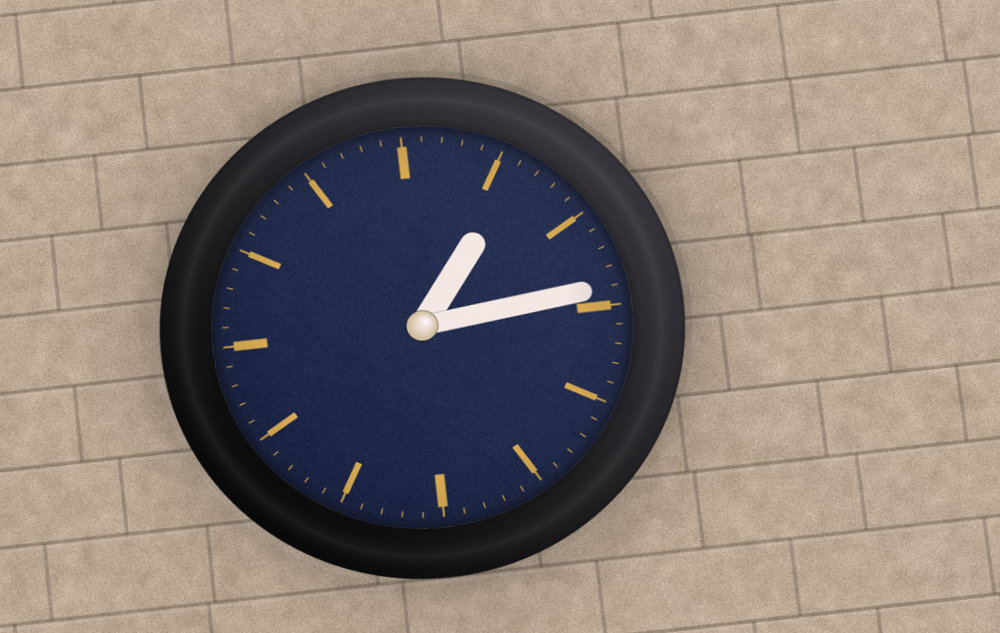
1:14
